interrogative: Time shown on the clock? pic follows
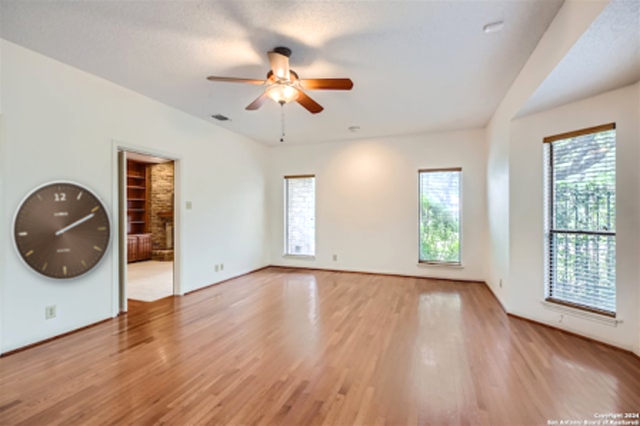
2:11
